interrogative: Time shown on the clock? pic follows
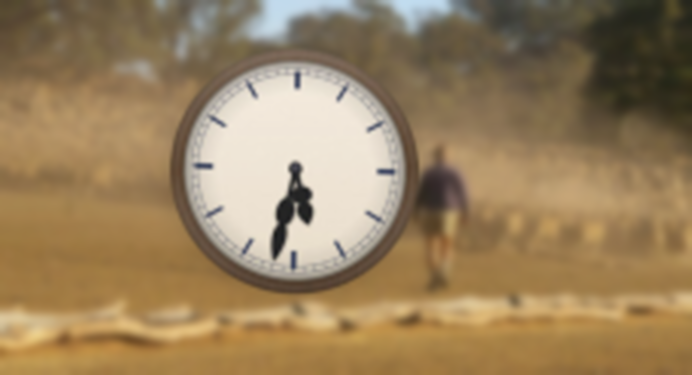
5:32
